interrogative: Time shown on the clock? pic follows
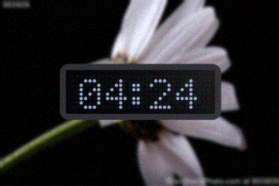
4:24
